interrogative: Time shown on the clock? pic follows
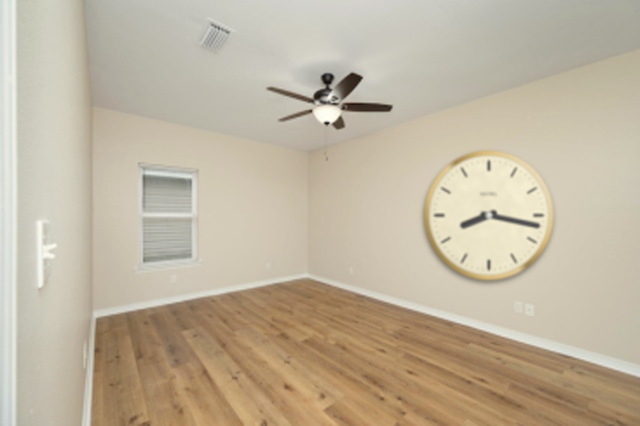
8:17
